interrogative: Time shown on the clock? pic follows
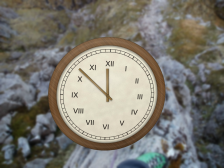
11:52
